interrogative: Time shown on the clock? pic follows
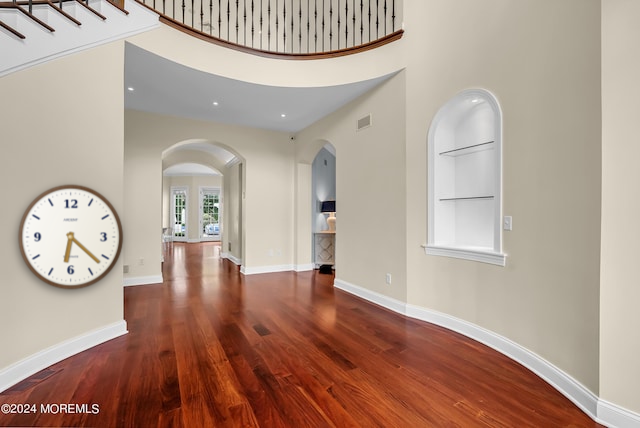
6:22
